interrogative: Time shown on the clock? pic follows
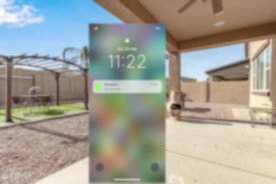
11:22
